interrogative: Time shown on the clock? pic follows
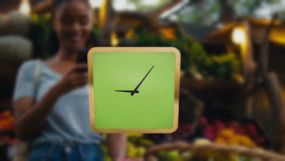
9:06
